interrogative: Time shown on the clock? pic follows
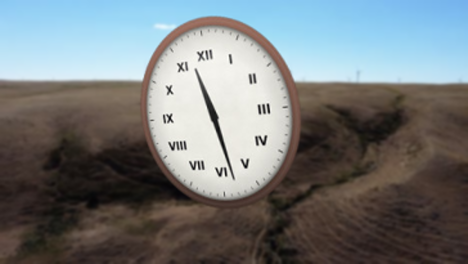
11:28
